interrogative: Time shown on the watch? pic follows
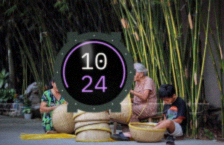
10:24
